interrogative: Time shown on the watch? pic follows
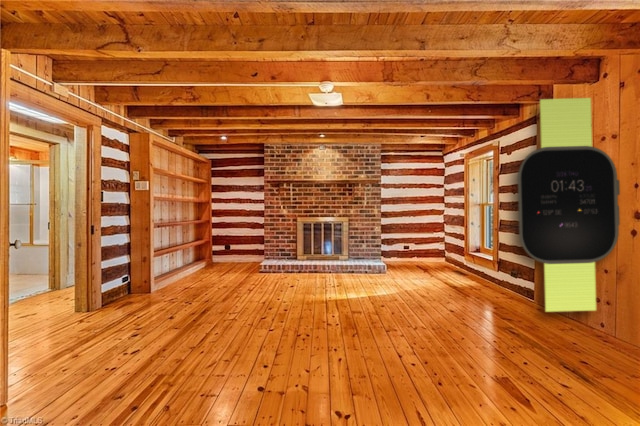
1:43
